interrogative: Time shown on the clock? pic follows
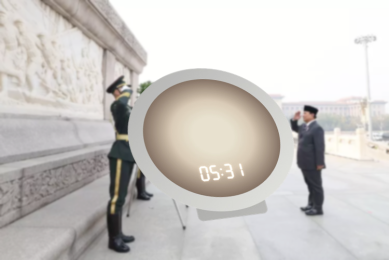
5:31
